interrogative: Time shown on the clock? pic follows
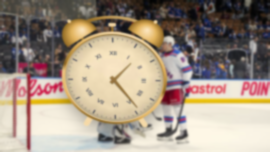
1:24
